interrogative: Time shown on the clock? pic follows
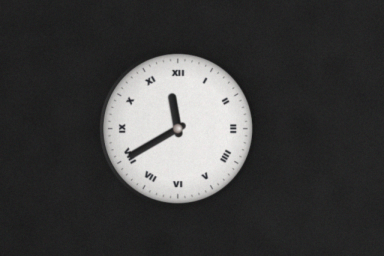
11:40
